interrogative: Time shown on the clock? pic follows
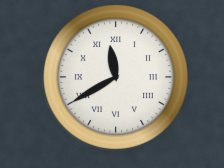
11:40
